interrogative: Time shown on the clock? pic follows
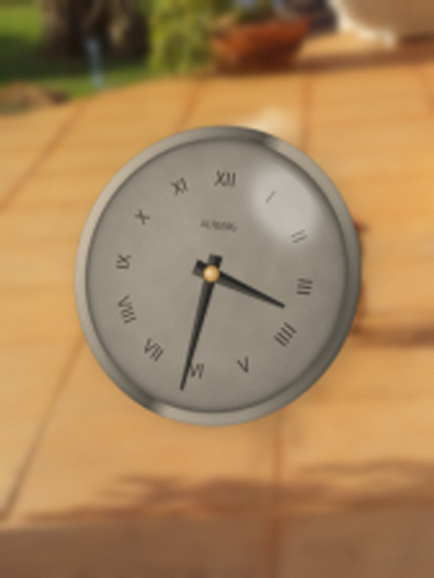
3:31
